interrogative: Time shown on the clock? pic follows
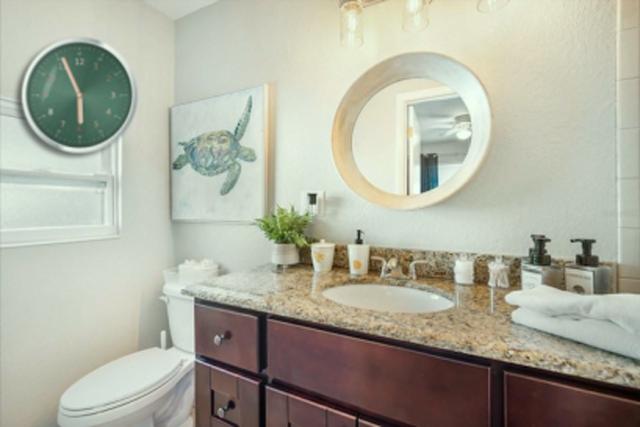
5:56
